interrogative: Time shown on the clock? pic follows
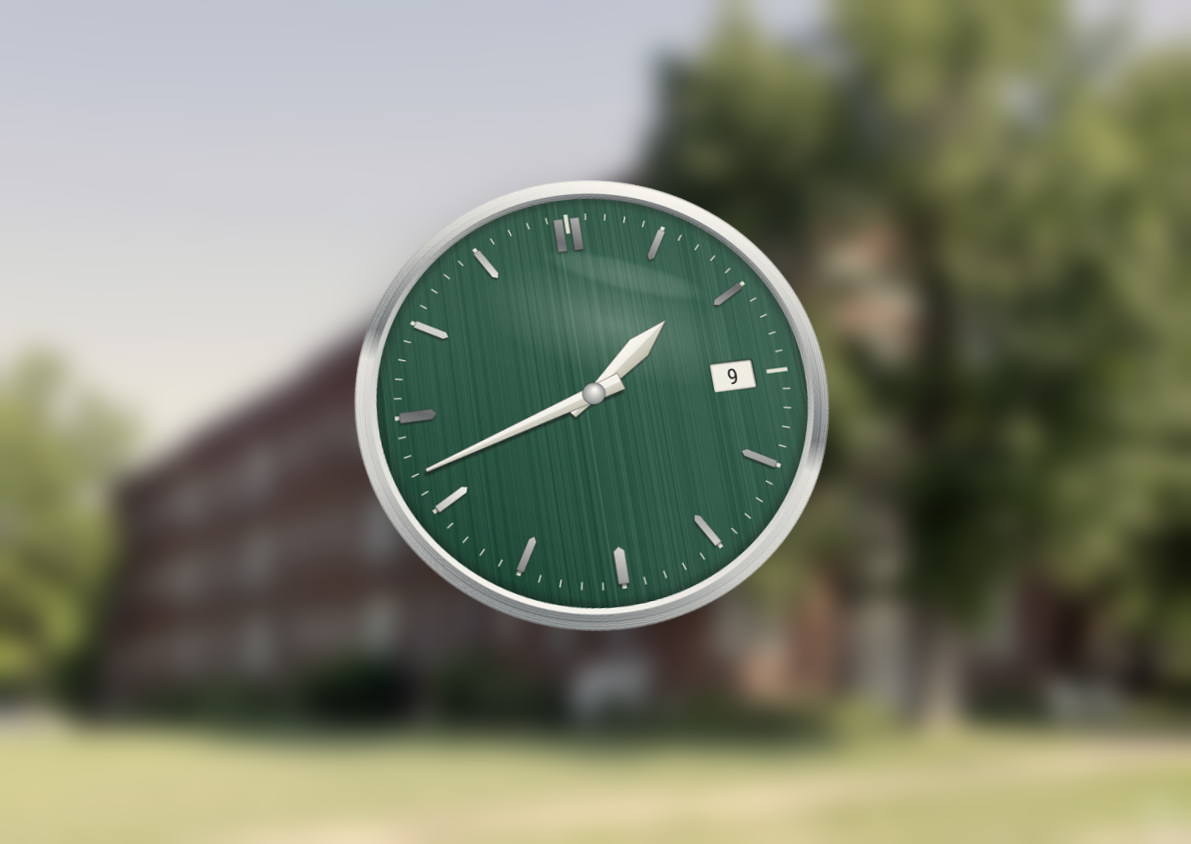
1:42
